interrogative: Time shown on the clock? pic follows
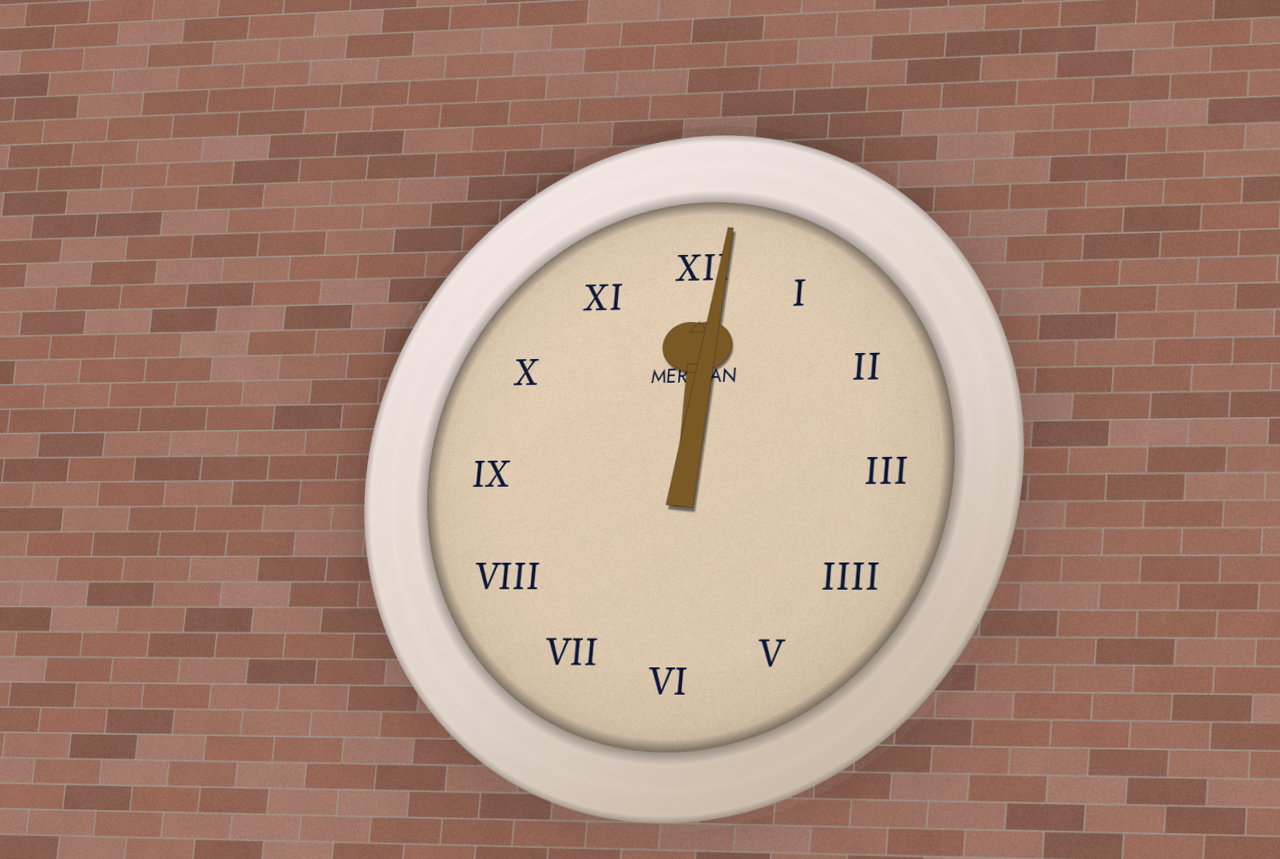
12:01
